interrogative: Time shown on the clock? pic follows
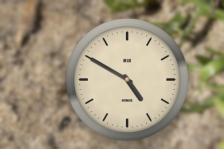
4:50
